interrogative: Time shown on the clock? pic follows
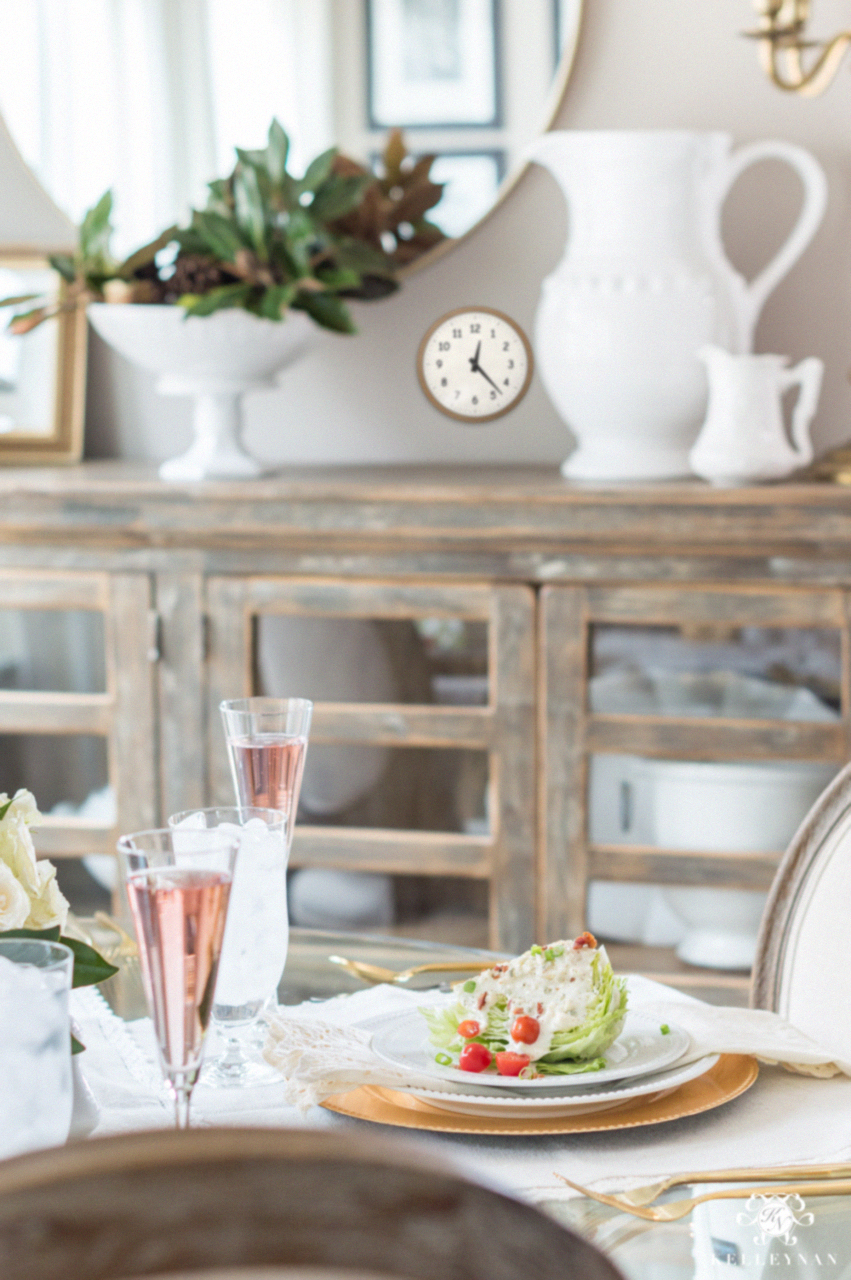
12:23
